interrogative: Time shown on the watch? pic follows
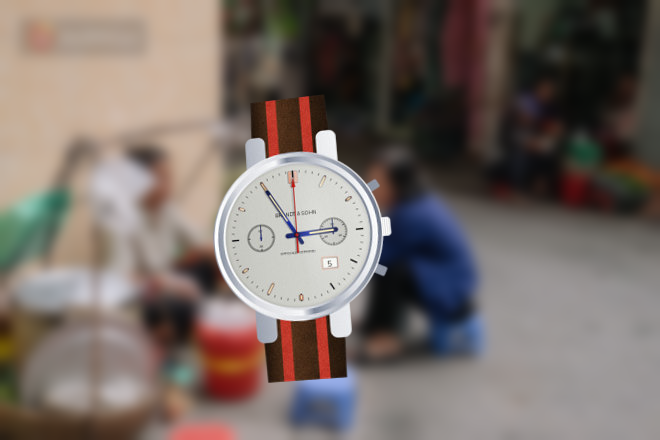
2:55
